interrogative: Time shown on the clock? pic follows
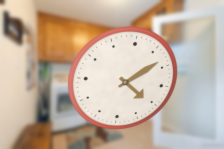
4:08
